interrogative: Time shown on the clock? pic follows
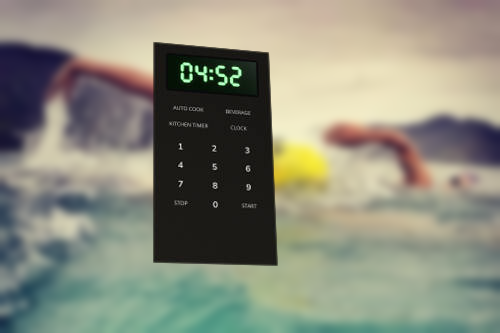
4:52
